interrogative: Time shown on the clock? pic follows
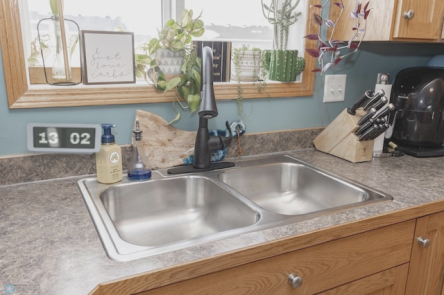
13:02
